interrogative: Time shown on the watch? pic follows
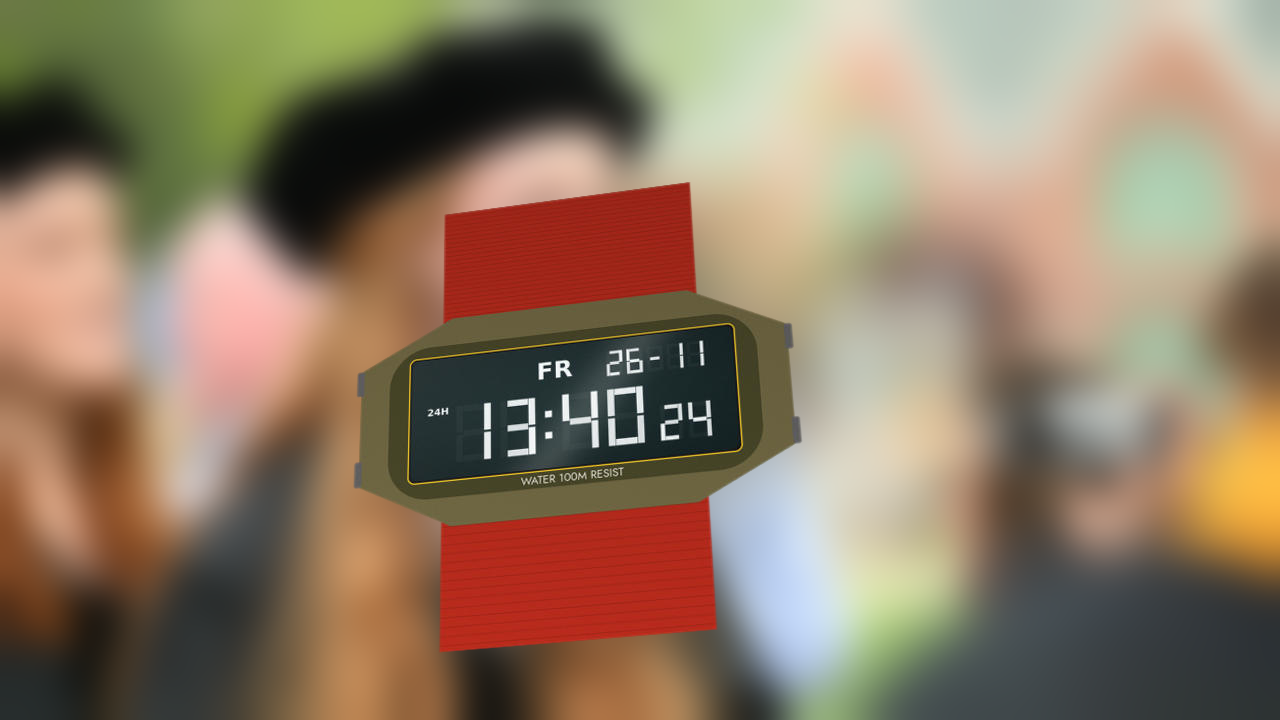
13:40:24
